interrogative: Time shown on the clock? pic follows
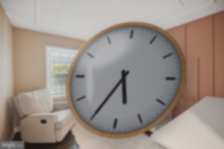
5:35
